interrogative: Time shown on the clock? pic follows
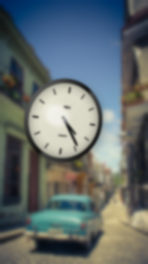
4:24
